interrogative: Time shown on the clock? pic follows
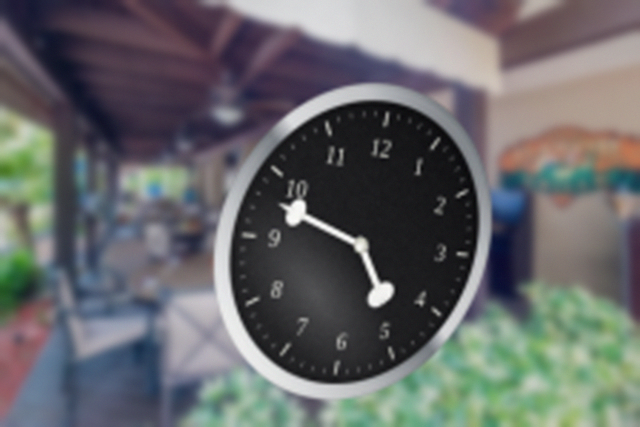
4:48
